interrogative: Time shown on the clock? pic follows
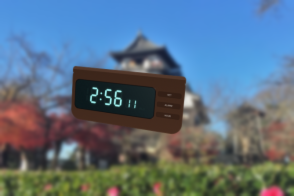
2:56:11
